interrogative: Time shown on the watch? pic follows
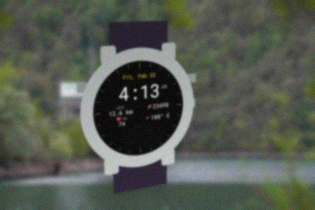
4:13
